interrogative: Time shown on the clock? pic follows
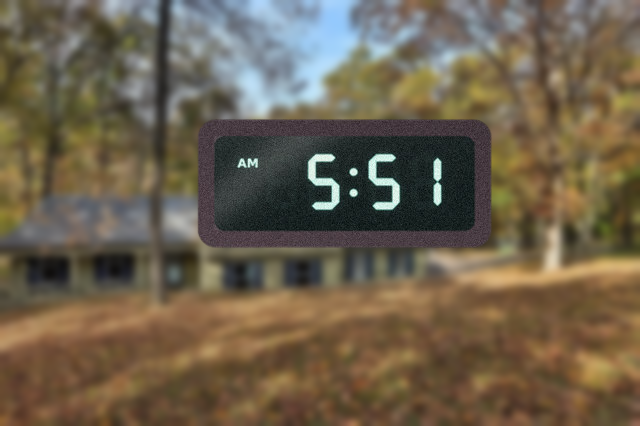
5:51
